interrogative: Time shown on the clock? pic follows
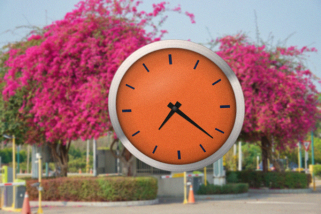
7:22
